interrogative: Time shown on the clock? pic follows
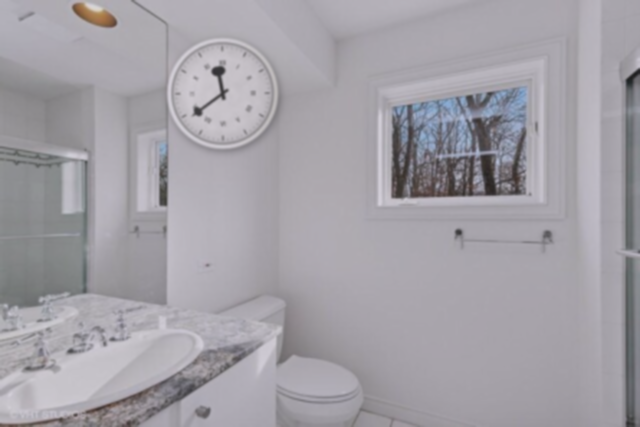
11:39
